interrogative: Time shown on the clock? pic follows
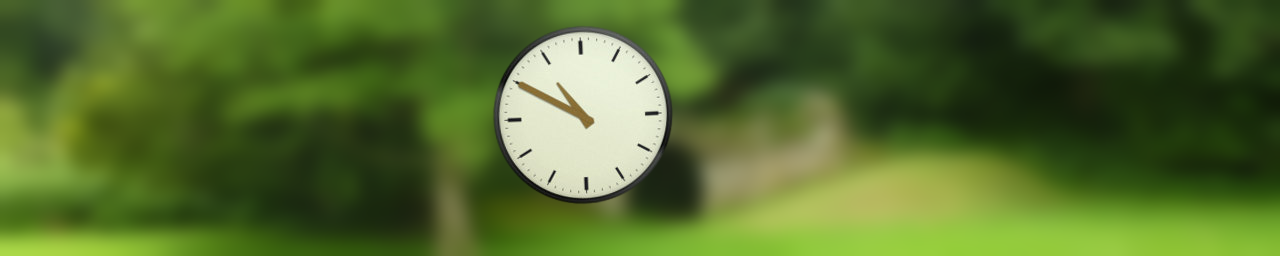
10:50
